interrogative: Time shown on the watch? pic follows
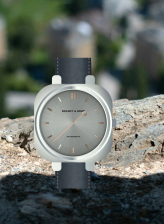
1:38
